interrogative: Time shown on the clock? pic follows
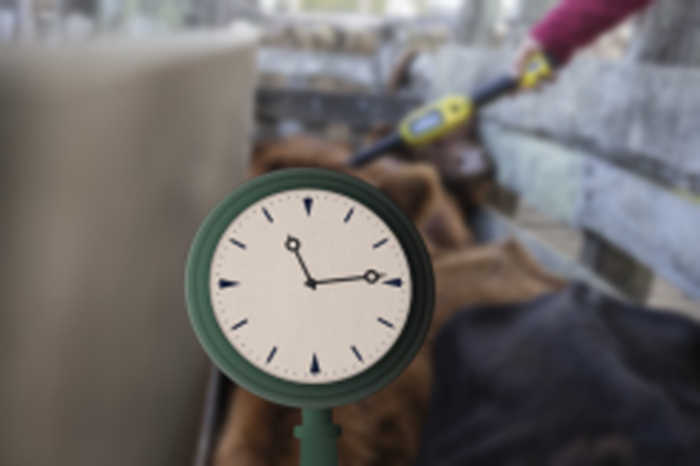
11:14
